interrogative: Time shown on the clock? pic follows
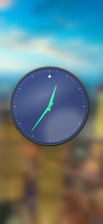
12:36
